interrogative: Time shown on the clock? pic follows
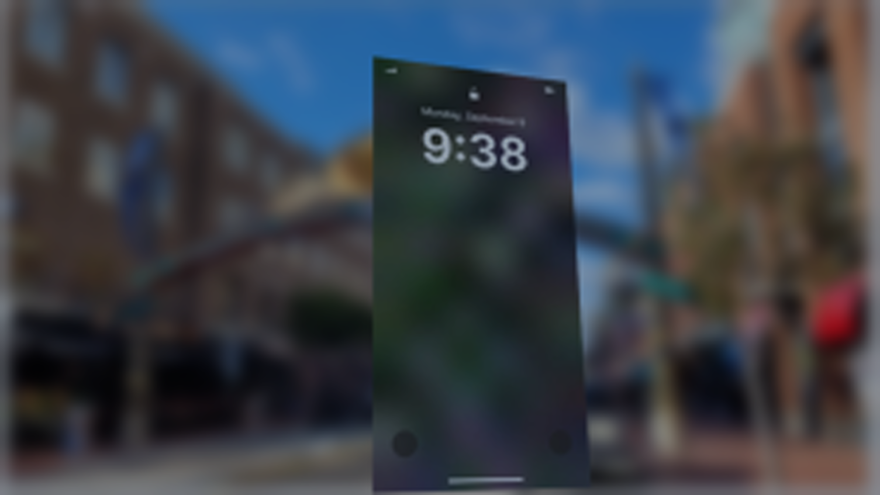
9:38
